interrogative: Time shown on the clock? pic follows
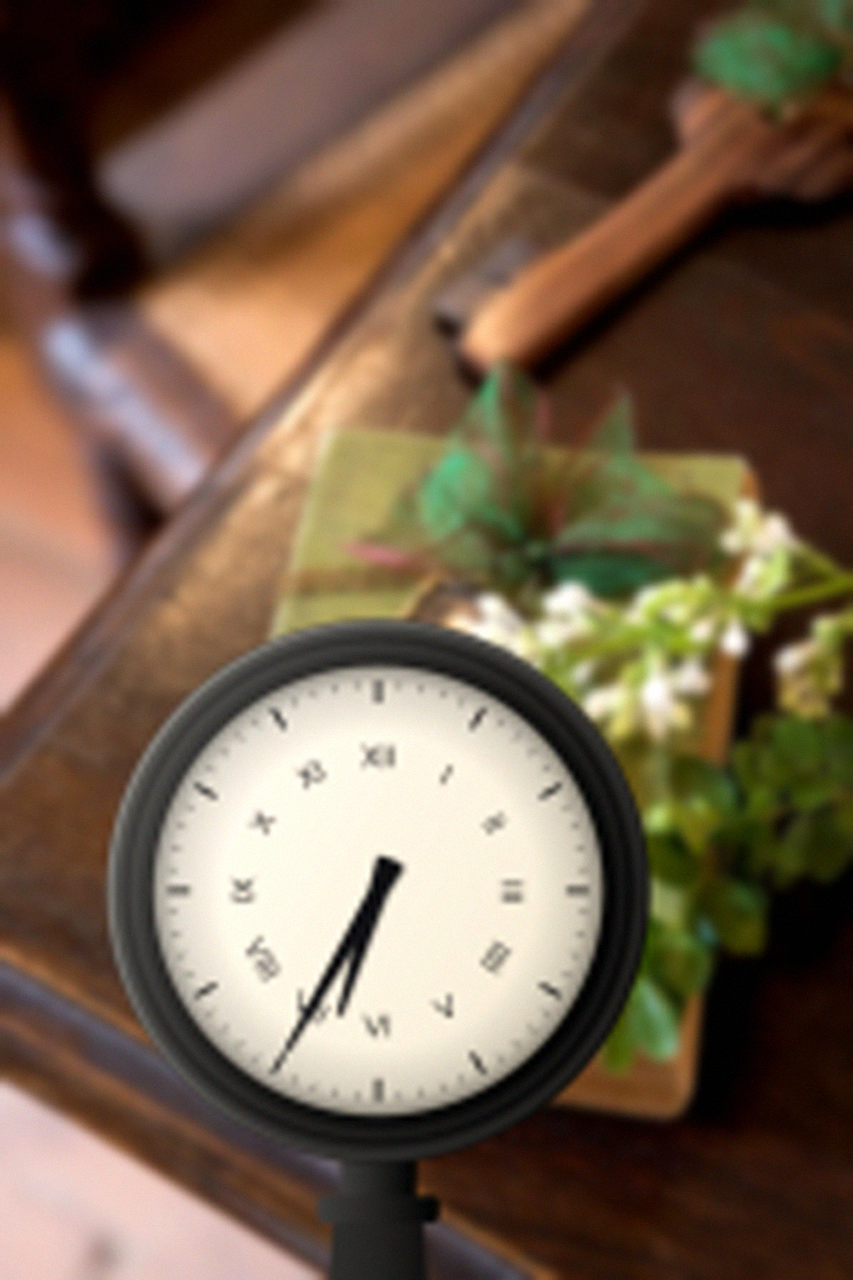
6:35
